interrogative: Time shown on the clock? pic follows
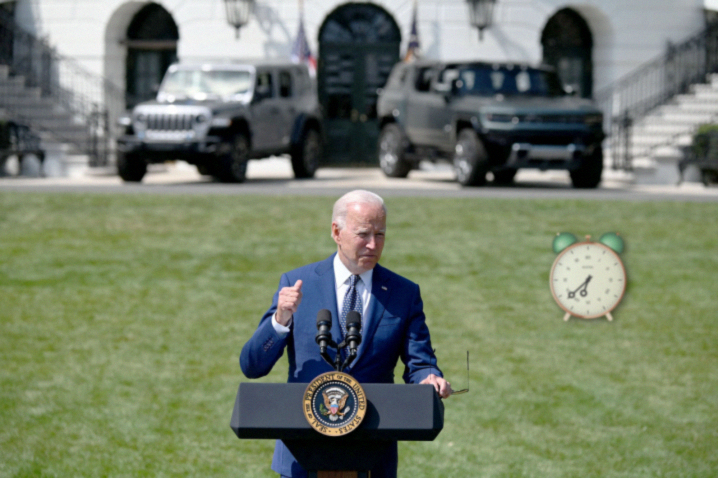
6:38
